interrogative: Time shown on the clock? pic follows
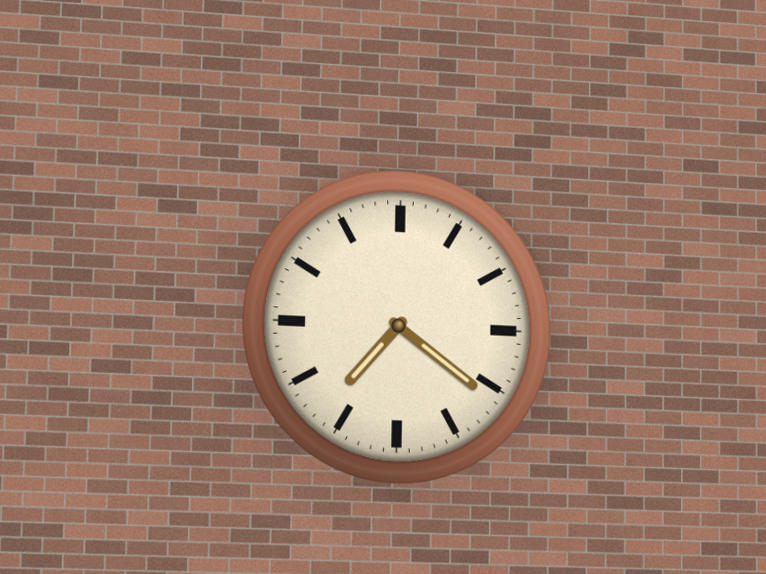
7:21
